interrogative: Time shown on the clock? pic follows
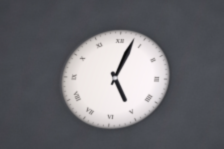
5:03
